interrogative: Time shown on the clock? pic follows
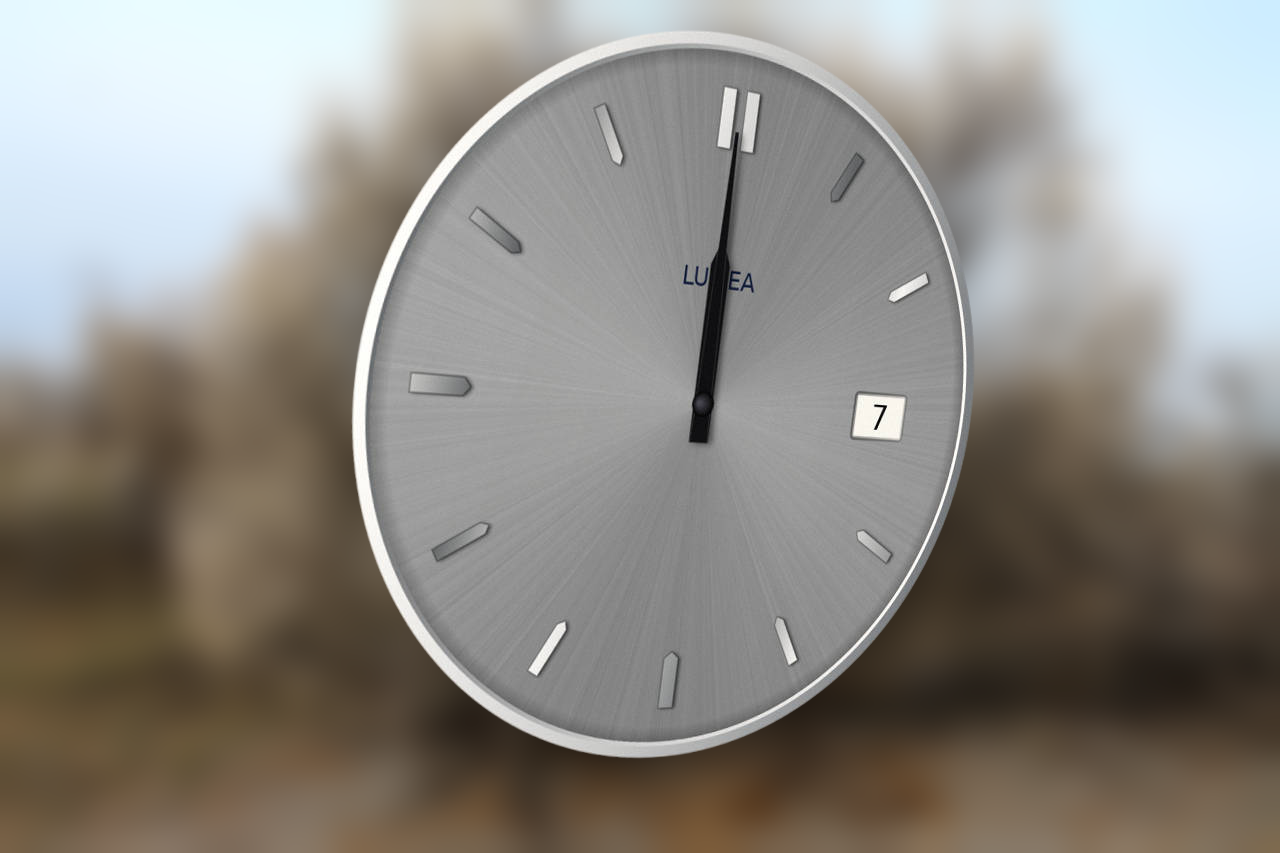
12:00
